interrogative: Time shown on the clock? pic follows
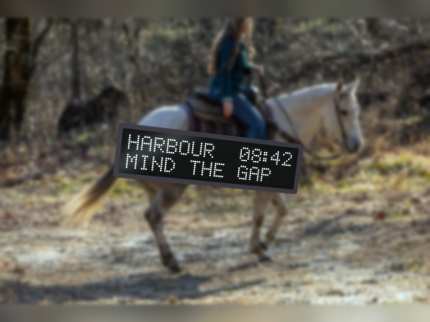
8:42
